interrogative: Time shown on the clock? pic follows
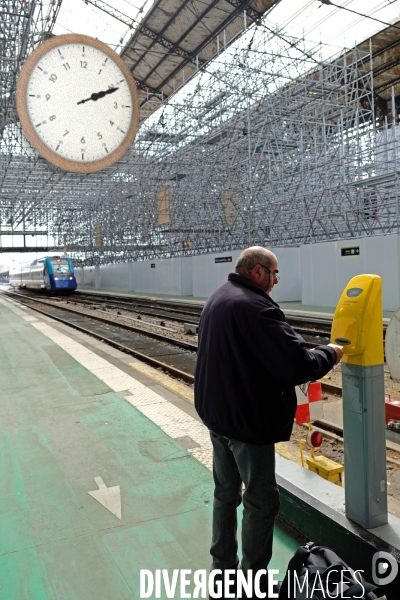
2:11
